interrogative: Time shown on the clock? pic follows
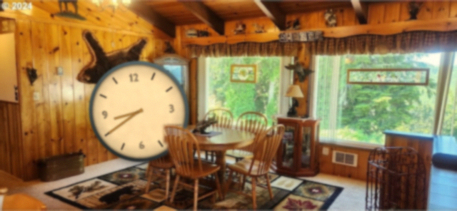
8:40
